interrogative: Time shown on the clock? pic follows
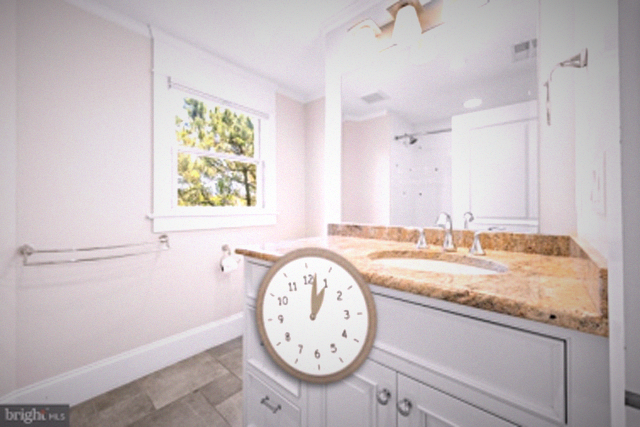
1:02
